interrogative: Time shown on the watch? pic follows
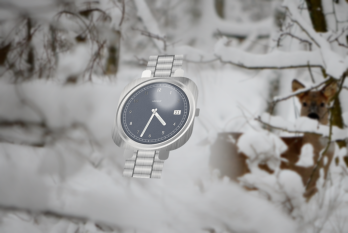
4:33
